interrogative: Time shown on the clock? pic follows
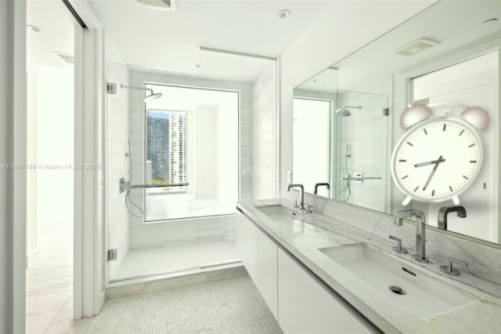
8:33
